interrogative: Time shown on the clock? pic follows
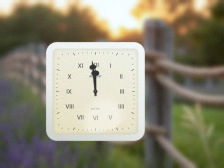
11:59
